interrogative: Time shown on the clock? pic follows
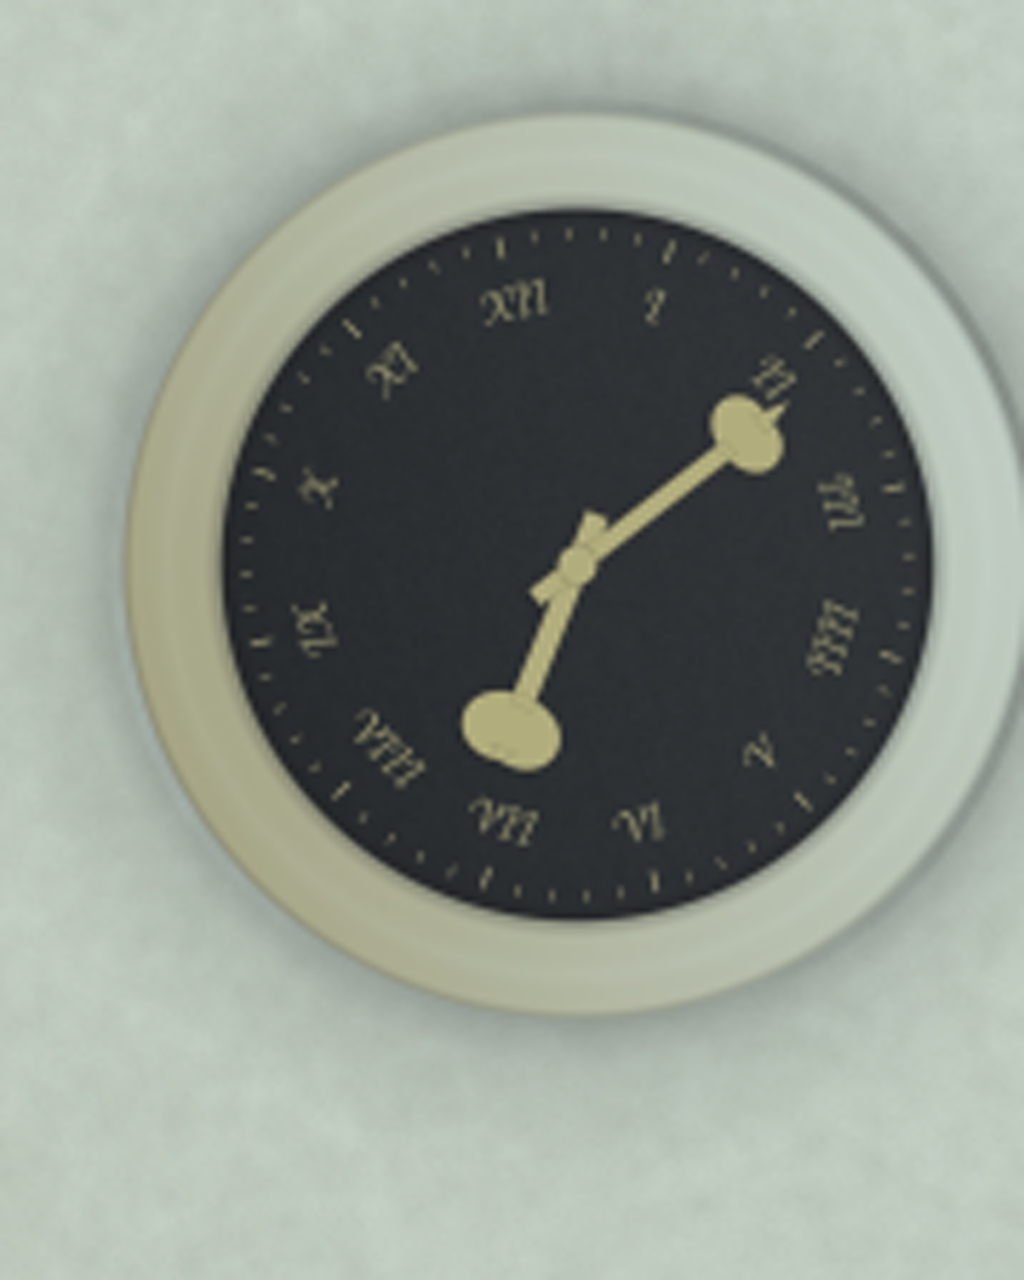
7:11
